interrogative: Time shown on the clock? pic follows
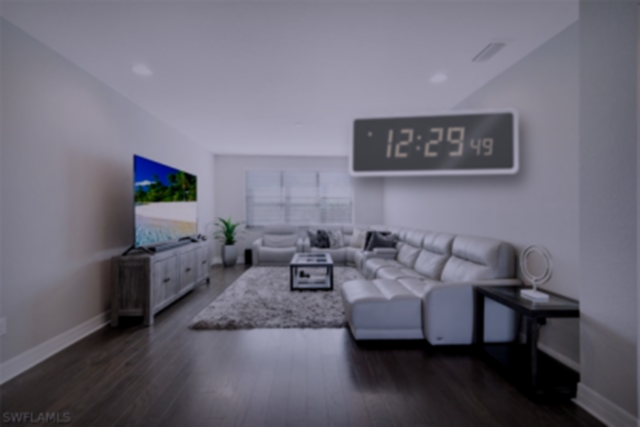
12:29:49
